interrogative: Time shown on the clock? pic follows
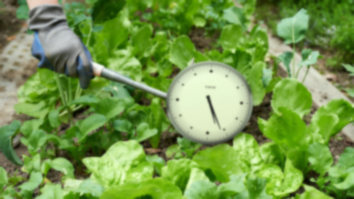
5:26
